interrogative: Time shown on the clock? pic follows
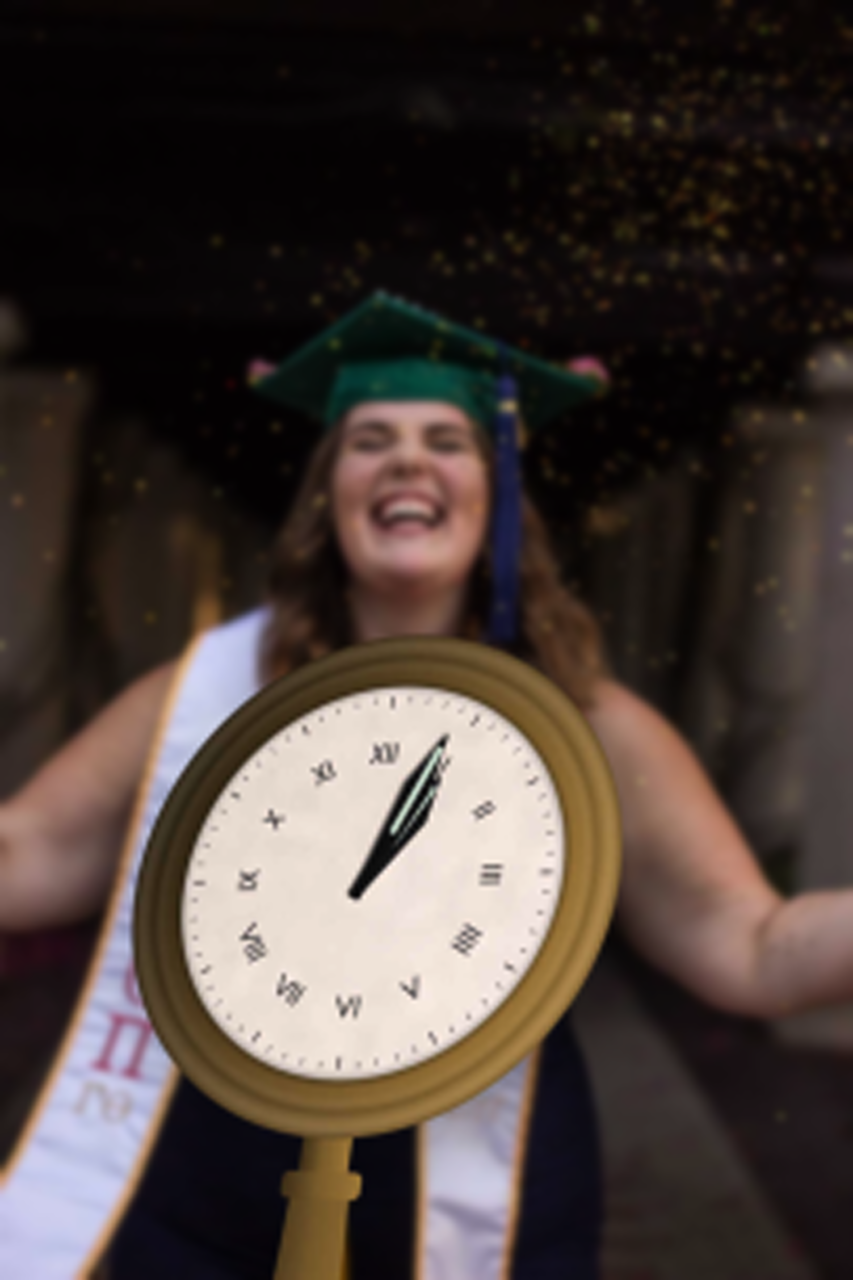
1:04
